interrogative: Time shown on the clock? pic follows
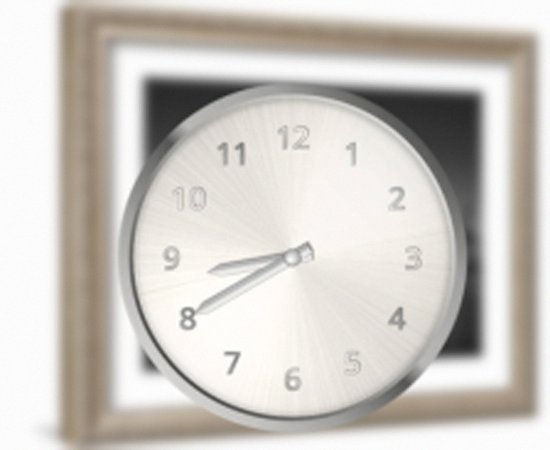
8:40
